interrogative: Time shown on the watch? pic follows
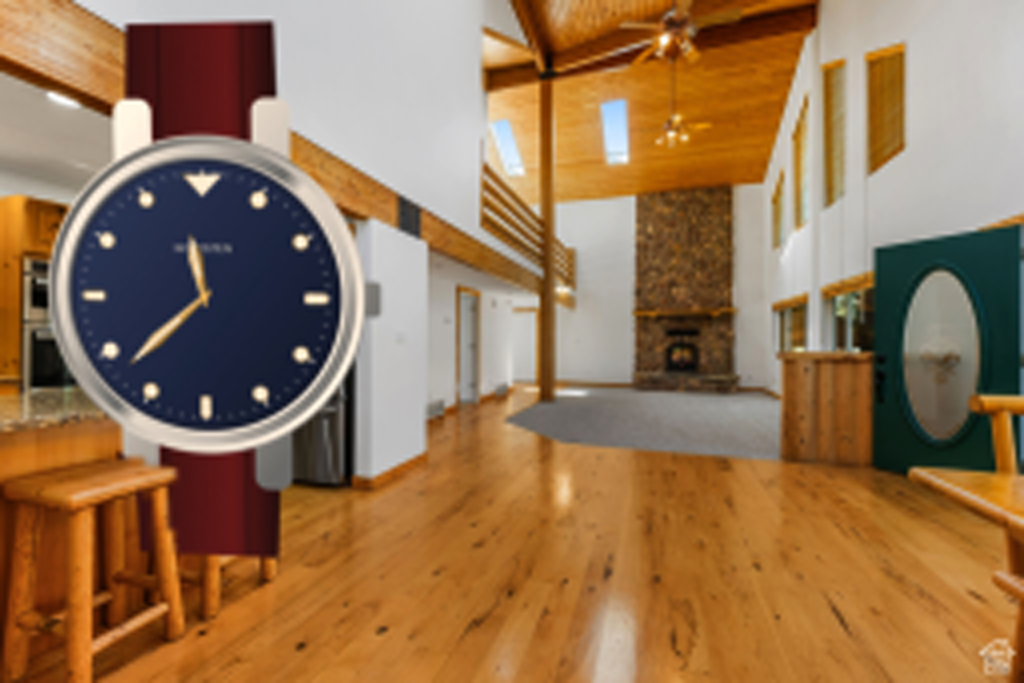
11:38
